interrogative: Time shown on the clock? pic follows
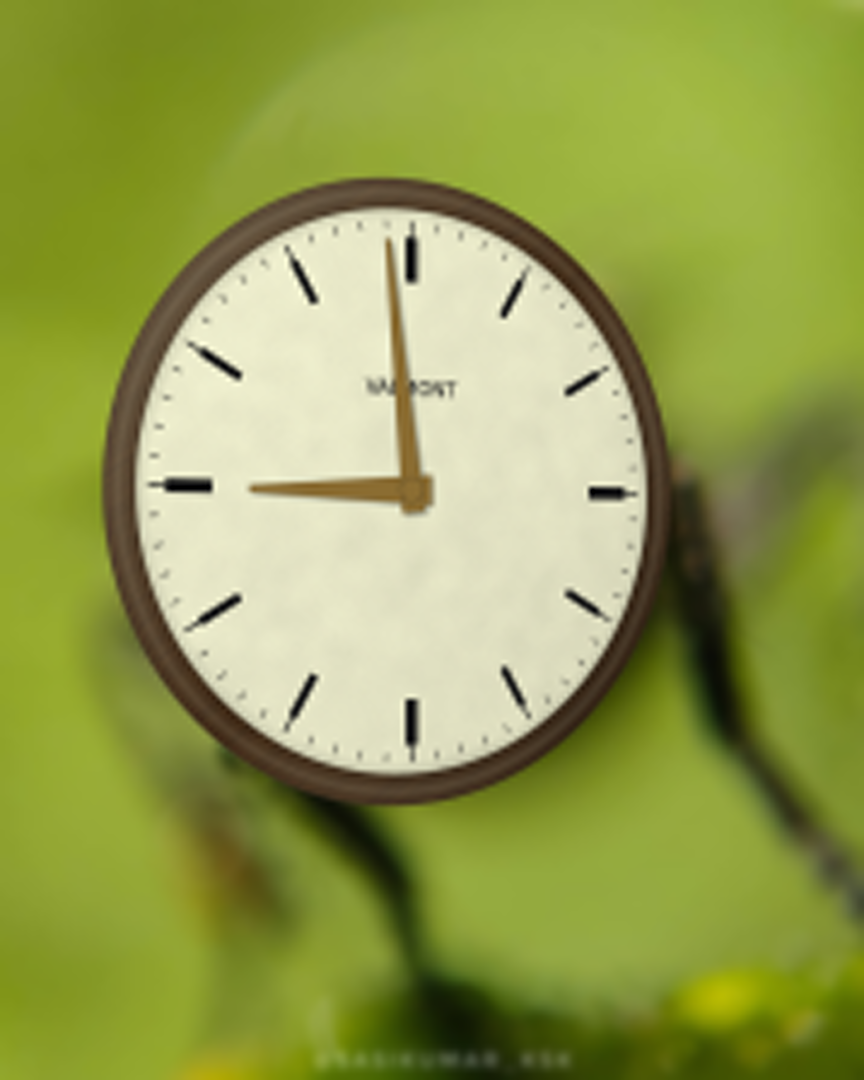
8:59
